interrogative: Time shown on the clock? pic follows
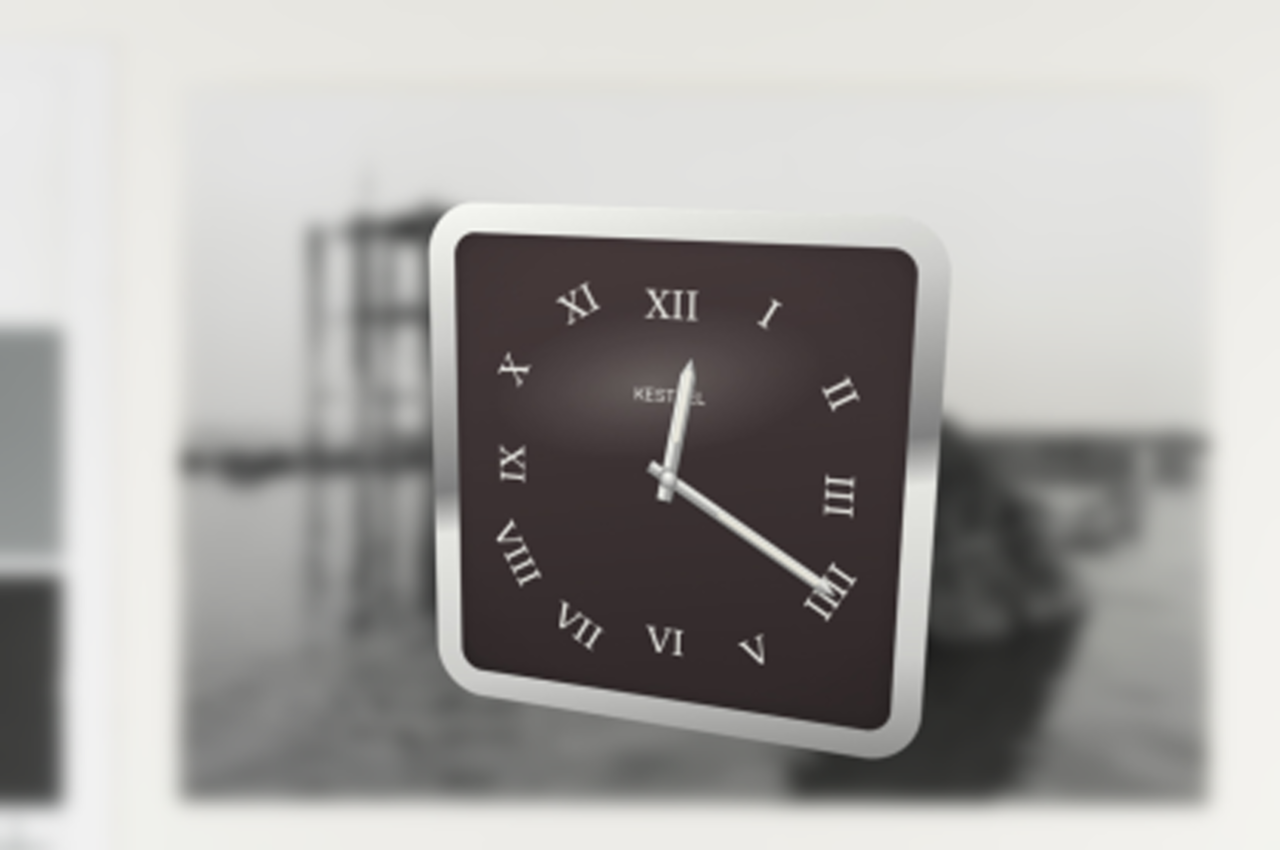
12:20
